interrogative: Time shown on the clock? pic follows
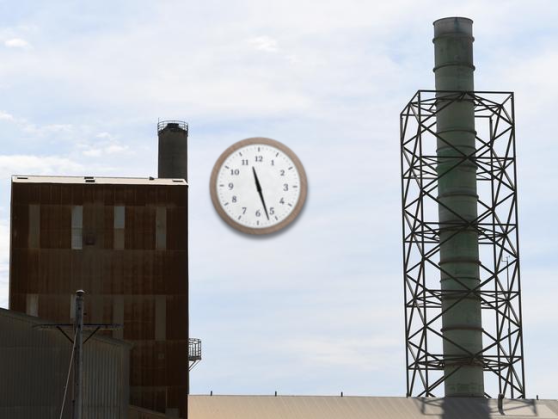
11:27
